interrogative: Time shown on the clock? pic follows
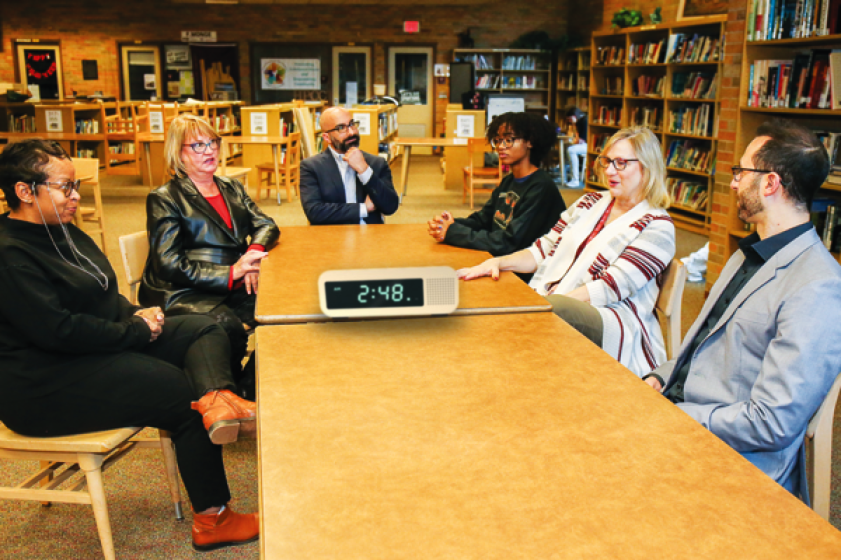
2:48
